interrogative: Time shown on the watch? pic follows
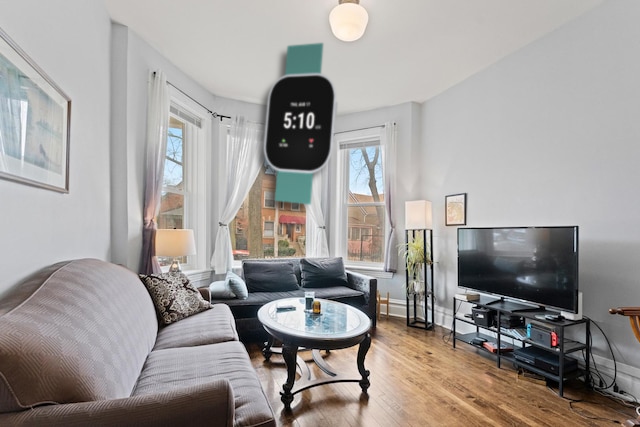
5:10
